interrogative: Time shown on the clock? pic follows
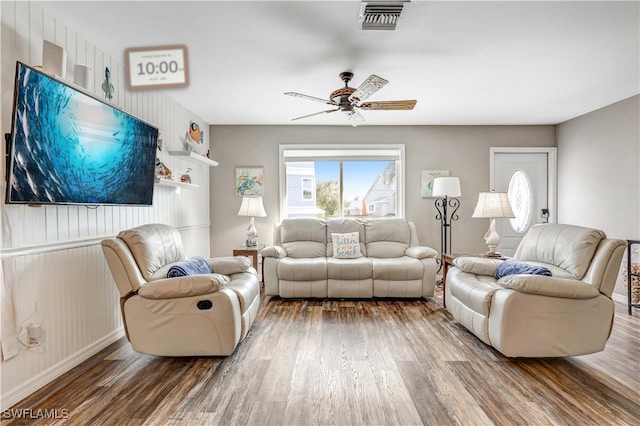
10:00
